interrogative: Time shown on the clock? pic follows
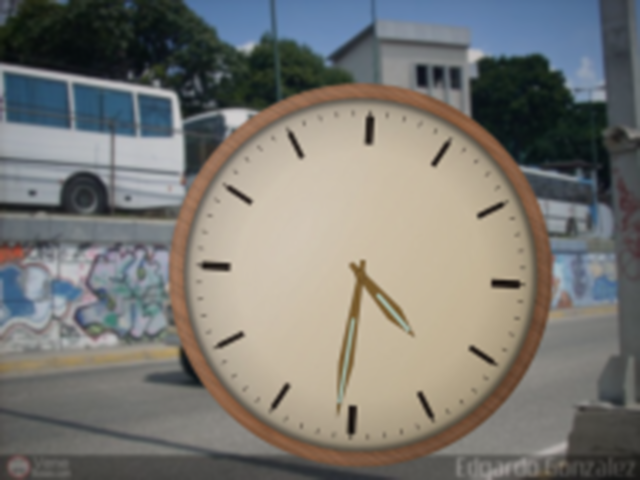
4:31
